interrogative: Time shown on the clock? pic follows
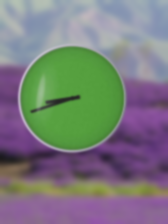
8:42
